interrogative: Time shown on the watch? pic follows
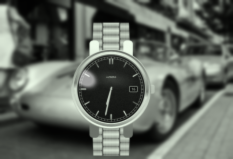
6:32
